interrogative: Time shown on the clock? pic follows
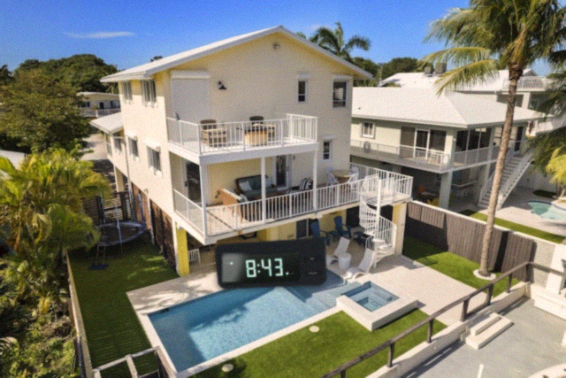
8:43
